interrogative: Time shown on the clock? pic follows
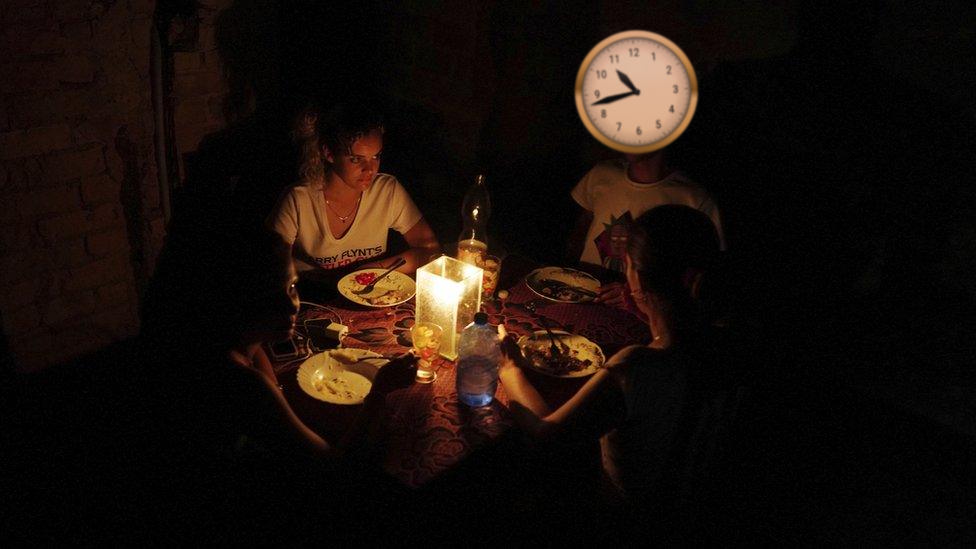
10:43
